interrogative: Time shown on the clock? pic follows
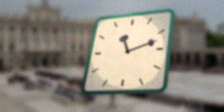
11:12
